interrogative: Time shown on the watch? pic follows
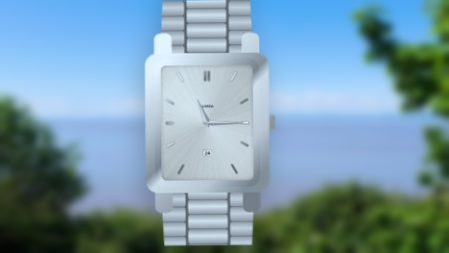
11:15
